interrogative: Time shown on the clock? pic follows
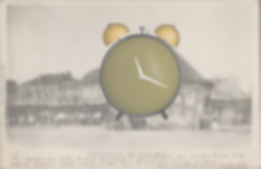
11:19
